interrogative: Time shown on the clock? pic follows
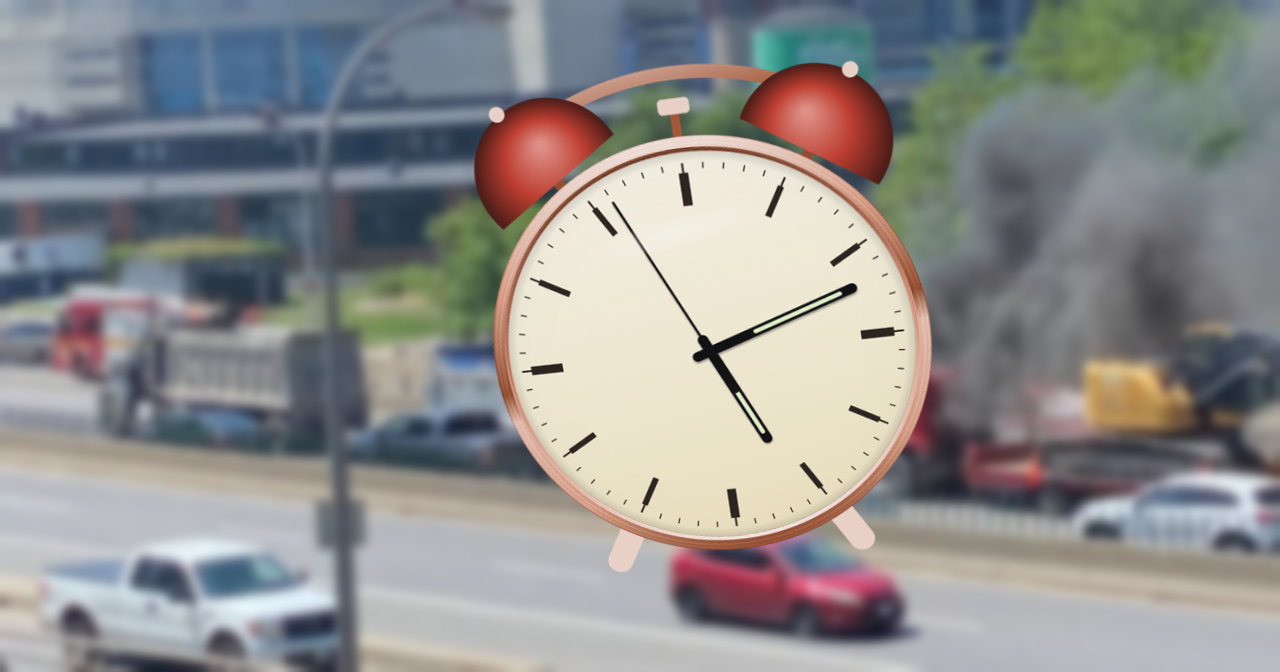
5:11:56
